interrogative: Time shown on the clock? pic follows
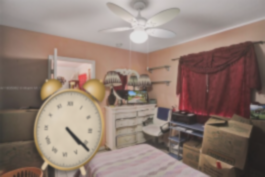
4:21
